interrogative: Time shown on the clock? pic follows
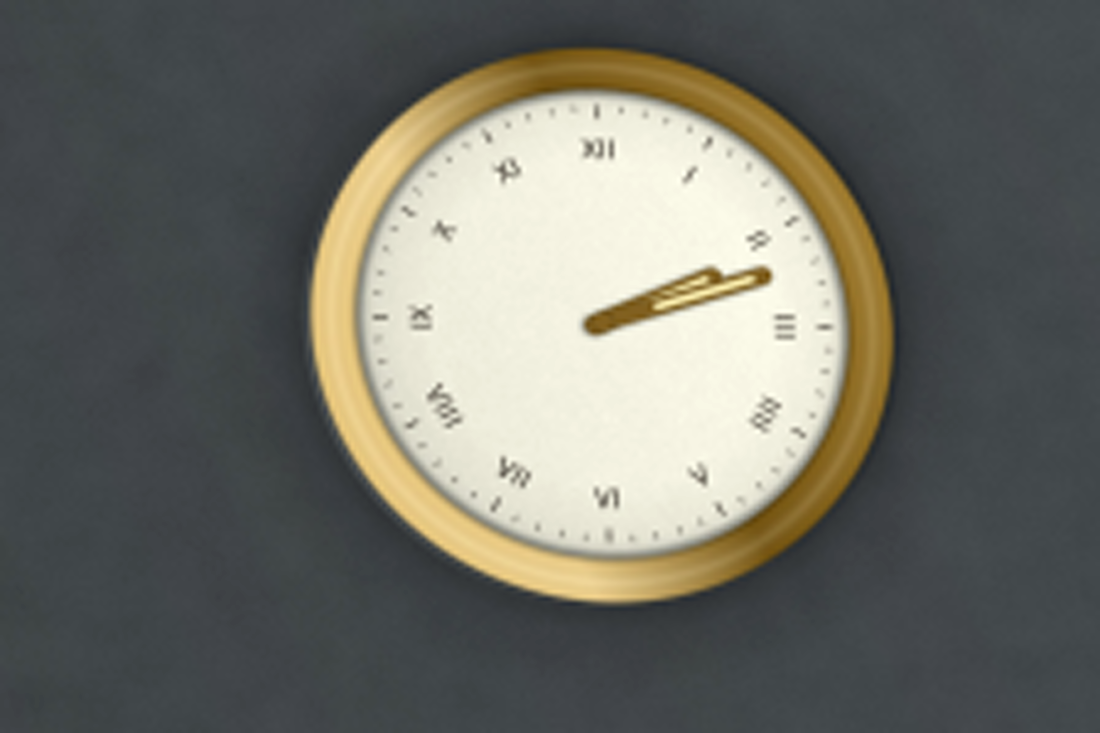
2:12
